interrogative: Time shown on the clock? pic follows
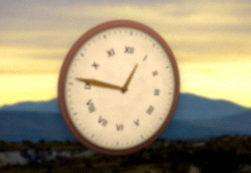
12:46
